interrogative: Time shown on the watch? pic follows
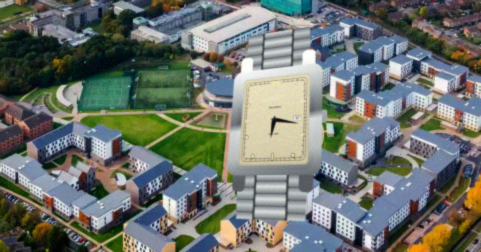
6:17
